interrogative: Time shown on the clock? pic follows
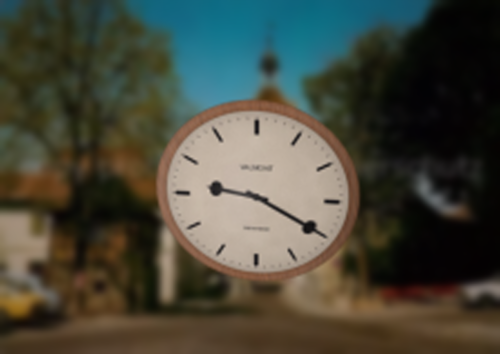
9:20
